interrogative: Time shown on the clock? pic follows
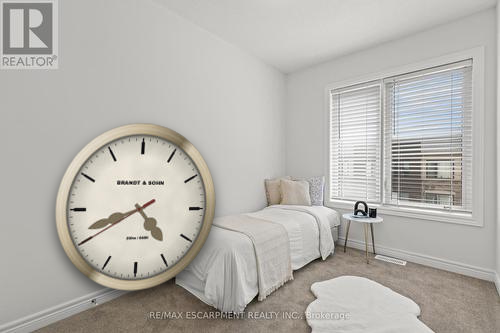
4:41:40
